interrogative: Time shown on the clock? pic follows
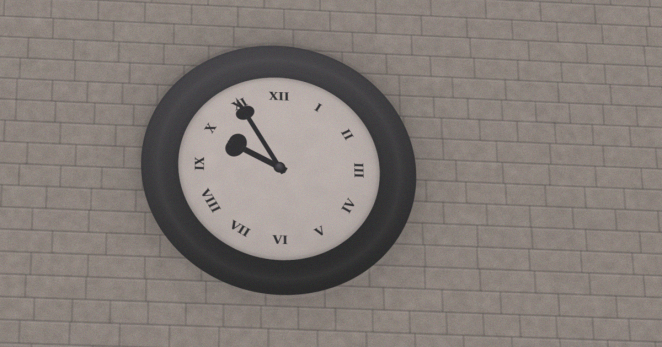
9:55
